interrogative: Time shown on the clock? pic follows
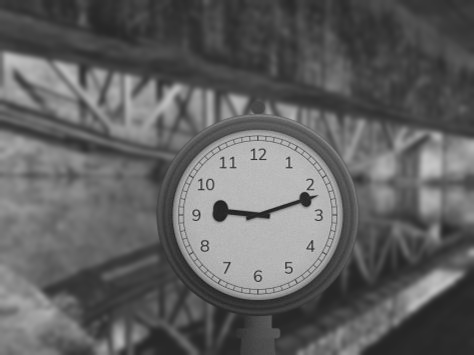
9:12
